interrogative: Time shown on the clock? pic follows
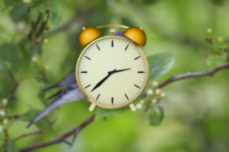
2:38
